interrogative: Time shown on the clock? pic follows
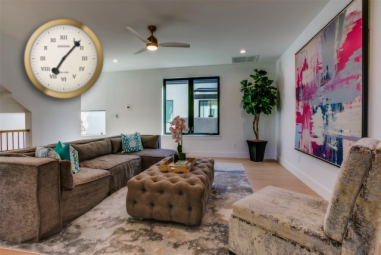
7:07
